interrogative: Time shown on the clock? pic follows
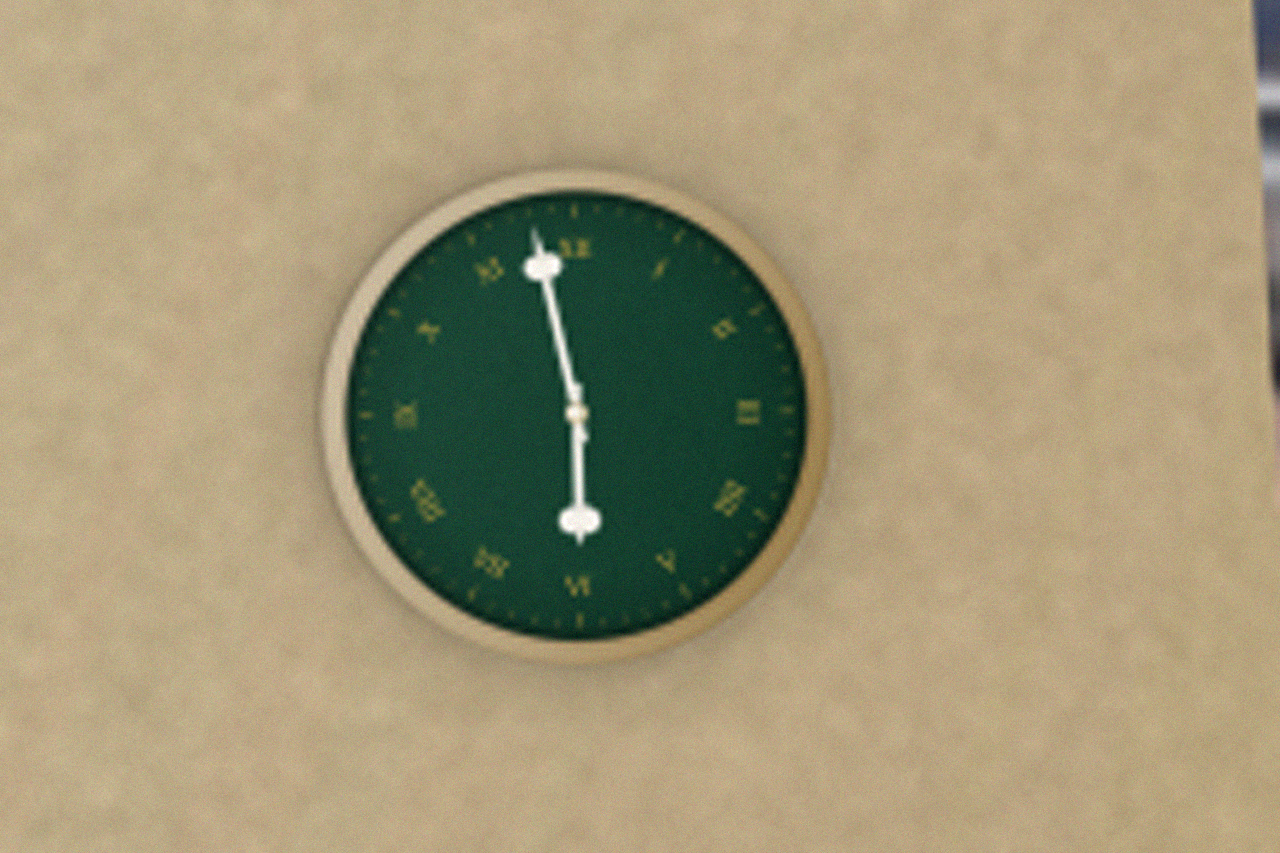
5:58
